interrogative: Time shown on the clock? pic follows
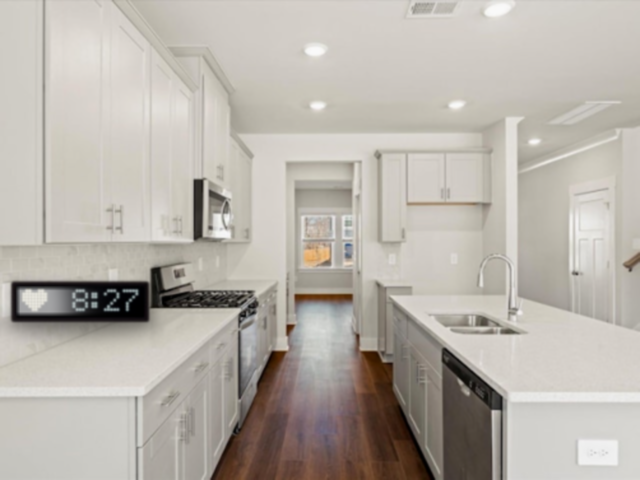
8:27
